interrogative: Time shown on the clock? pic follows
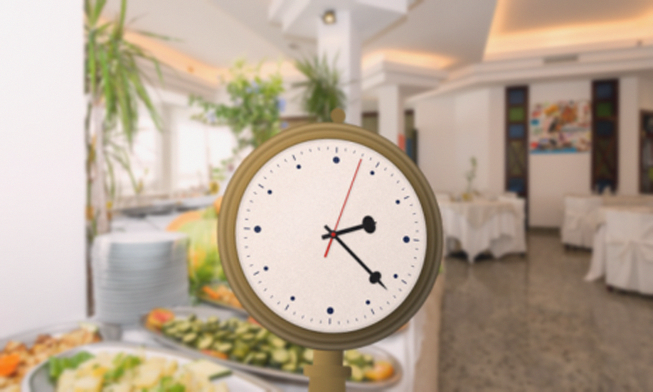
2:22:03
